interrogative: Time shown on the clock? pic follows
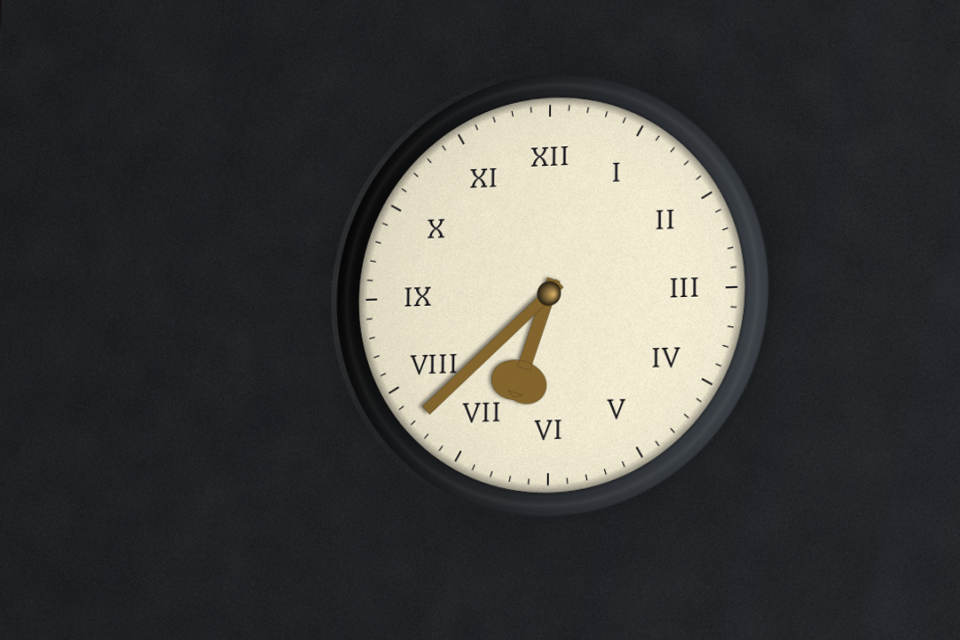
6:38
